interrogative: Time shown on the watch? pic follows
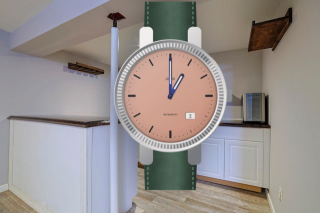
1:00
